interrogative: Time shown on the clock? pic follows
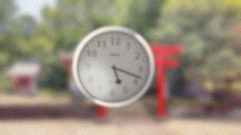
5:18
